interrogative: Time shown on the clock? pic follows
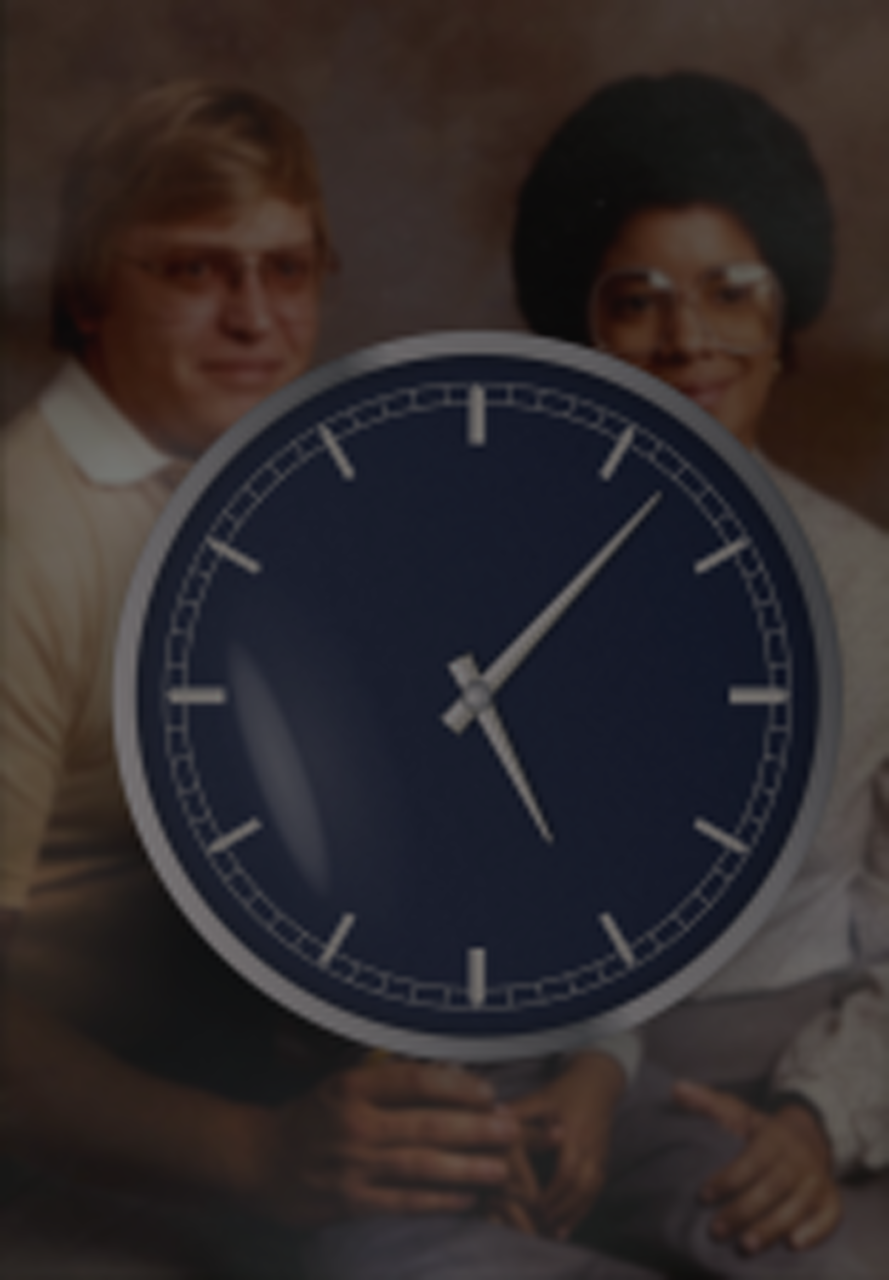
5:07
